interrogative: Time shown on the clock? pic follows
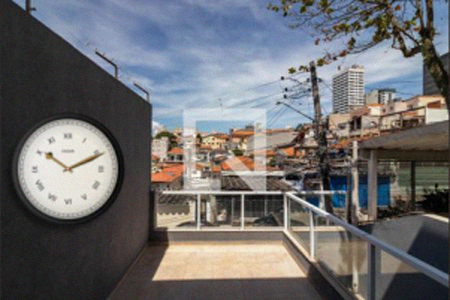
10:11
